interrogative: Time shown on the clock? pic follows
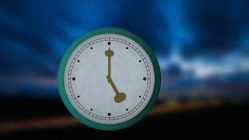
5:00
